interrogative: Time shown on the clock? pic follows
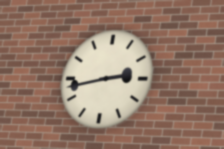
2:43
